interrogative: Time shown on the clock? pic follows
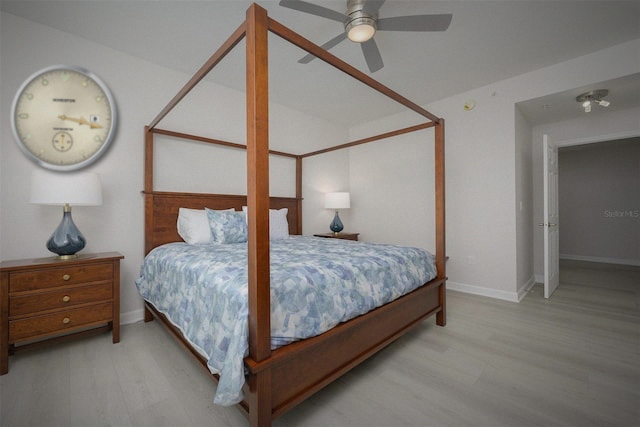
3:17
